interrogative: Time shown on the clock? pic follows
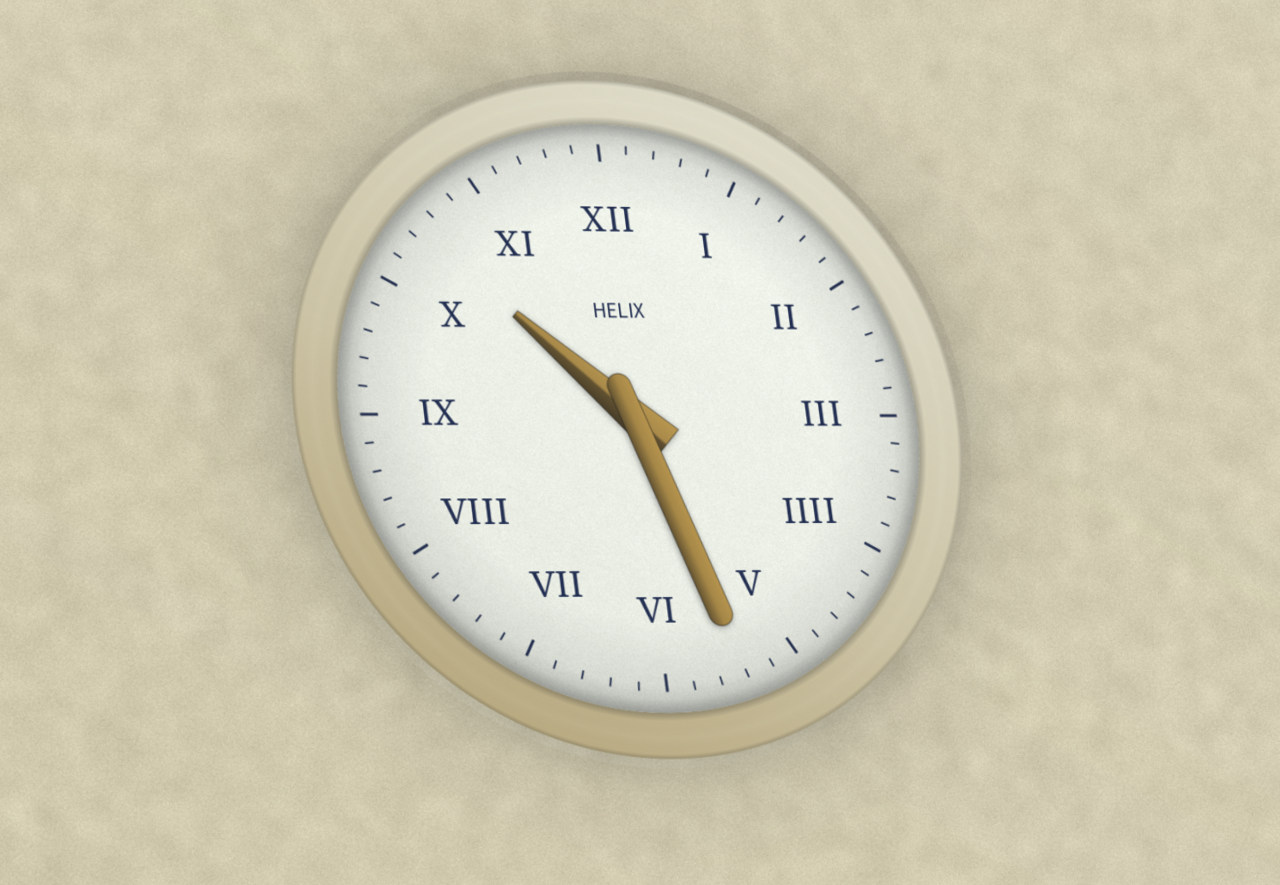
10:27
